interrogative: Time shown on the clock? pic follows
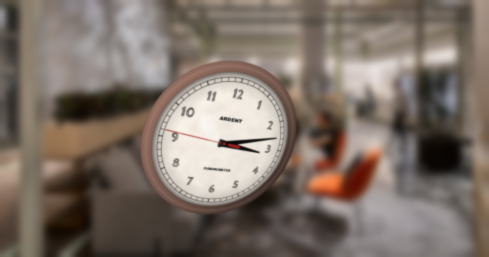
3:12:46
